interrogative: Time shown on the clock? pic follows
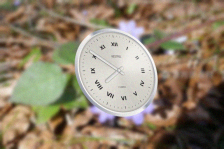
7:51
